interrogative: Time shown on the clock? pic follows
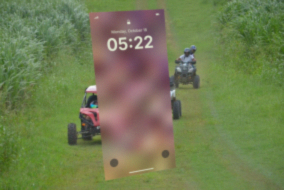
5:22
